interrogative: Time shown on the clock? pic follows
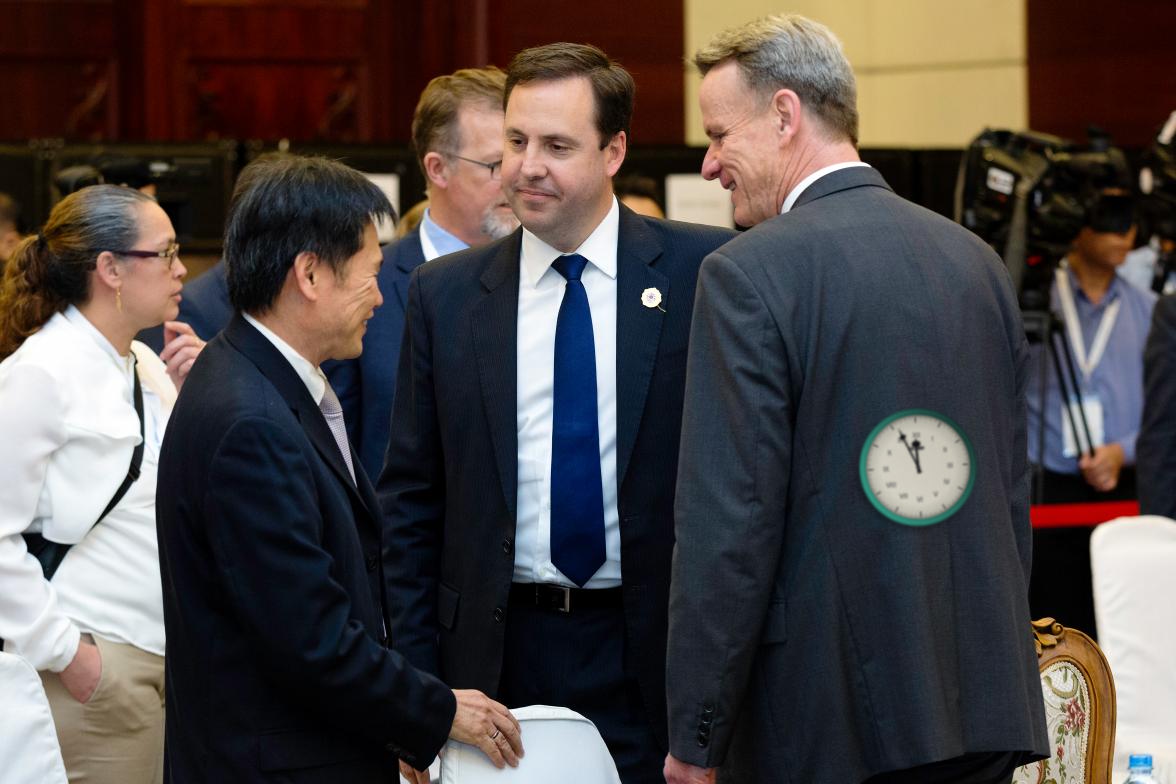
11:56
